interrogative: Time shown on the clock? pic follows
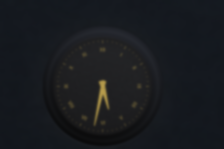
5:32
